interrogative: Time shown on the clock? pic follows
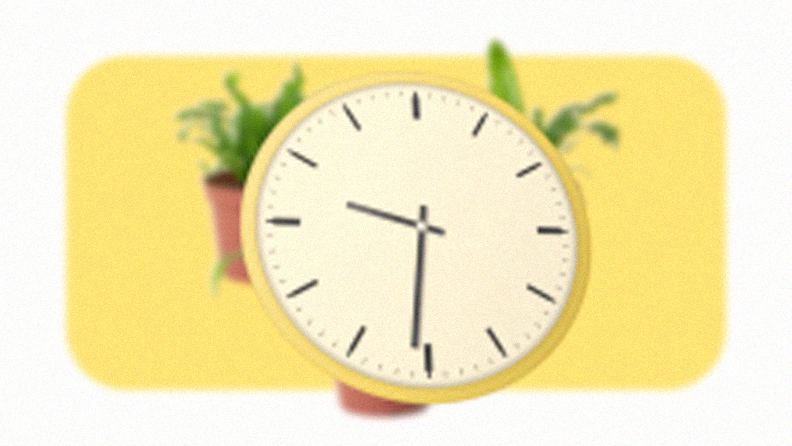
9:31
